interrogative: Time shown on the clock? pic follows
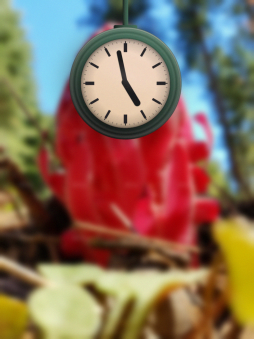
4:58
